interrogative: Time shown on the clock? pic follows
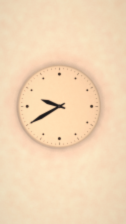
9:40
